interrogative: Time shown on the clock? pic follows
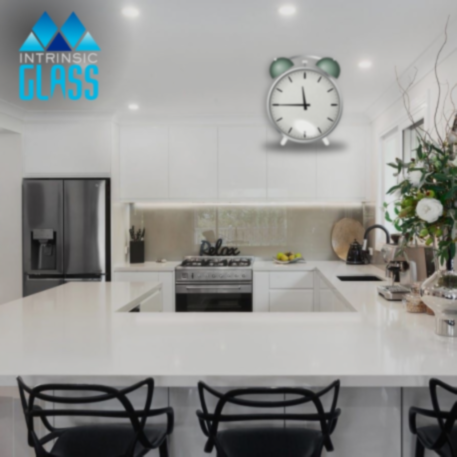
11:45
